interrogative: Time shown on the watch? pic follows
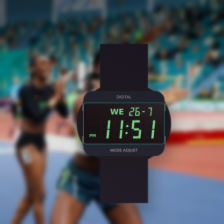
11:51
